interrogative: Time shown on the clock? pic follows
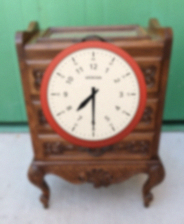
7:30
